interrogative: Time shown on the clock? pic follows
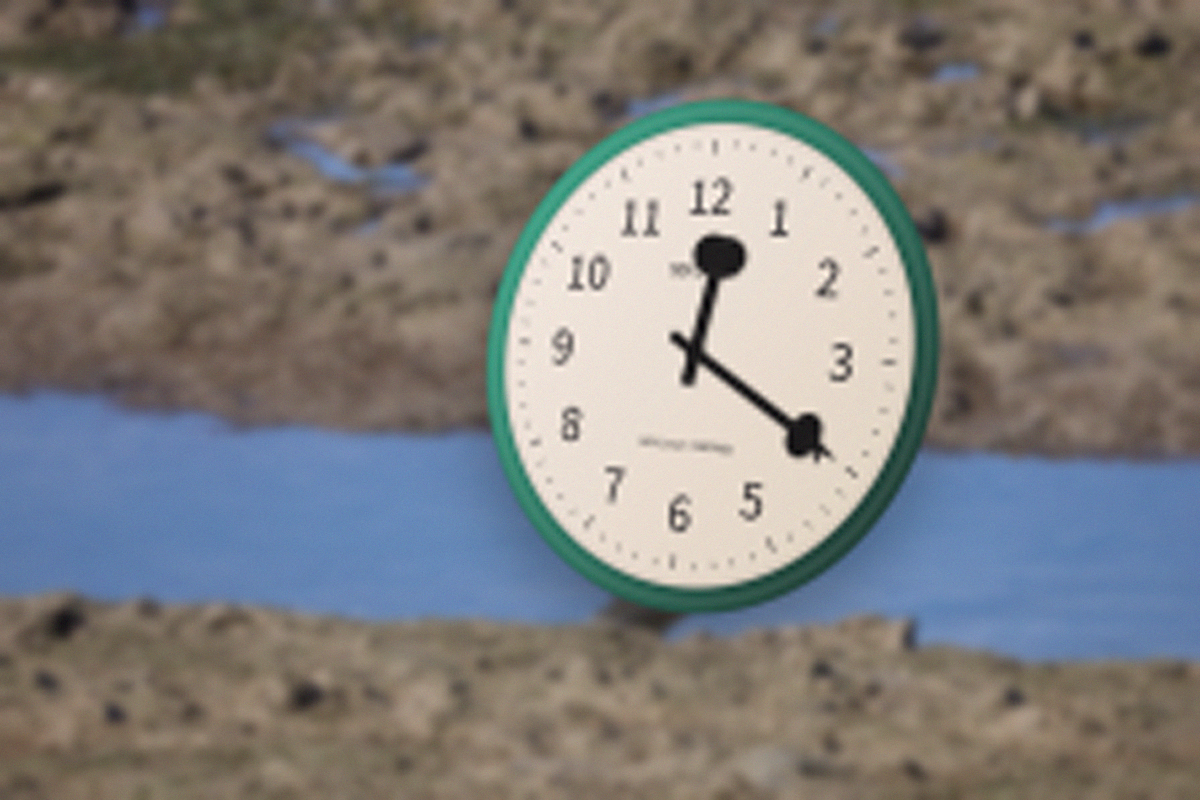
12:20
